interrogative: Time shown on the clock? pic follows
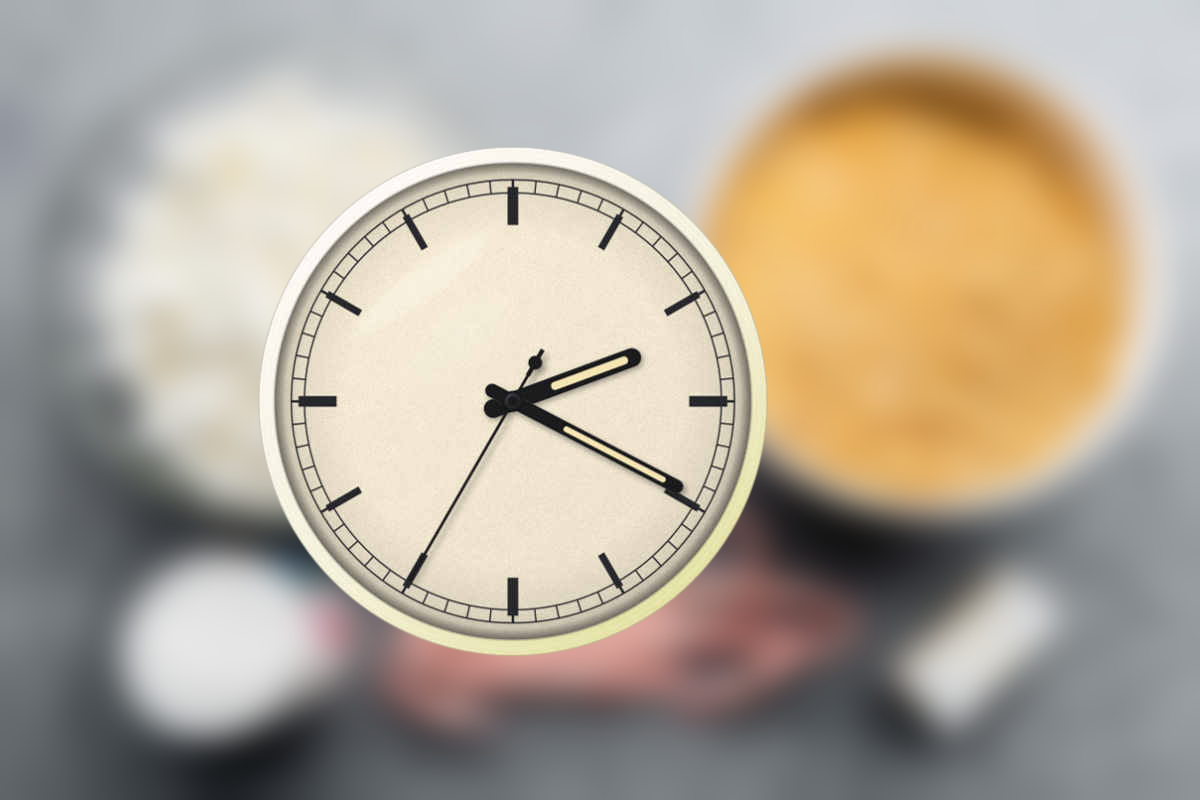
2:19:35
